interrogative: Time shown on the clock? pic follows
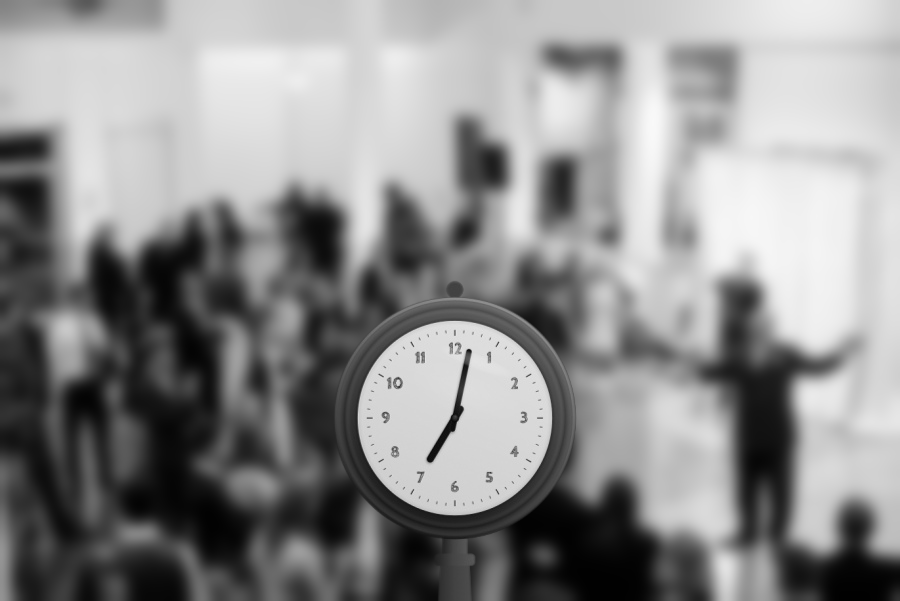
7:02
